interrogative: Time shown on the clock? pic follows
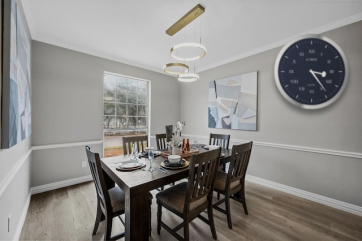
3:24
